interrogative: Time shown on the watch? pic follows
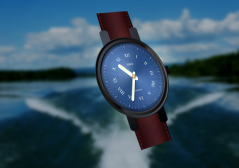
10:34
